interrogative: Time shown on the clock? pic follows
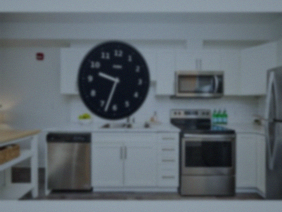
9:33
